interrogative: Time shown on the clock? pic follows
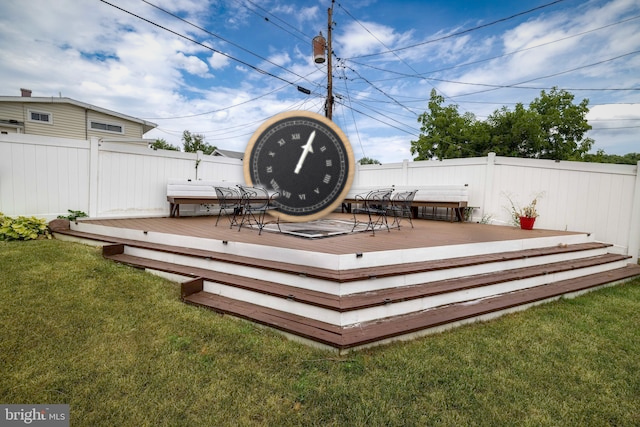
1:05
